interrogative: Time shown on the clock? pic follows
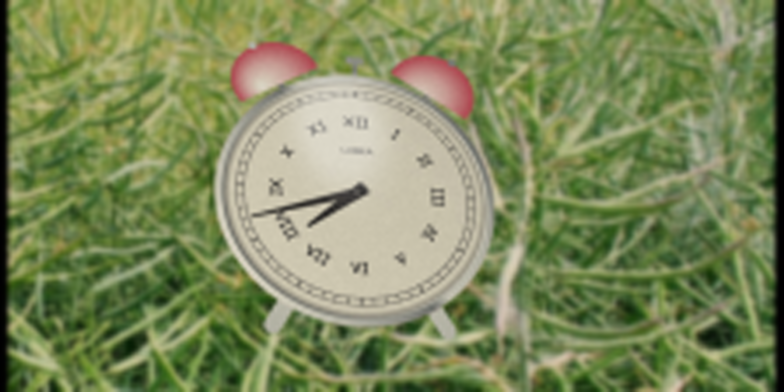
7:42
